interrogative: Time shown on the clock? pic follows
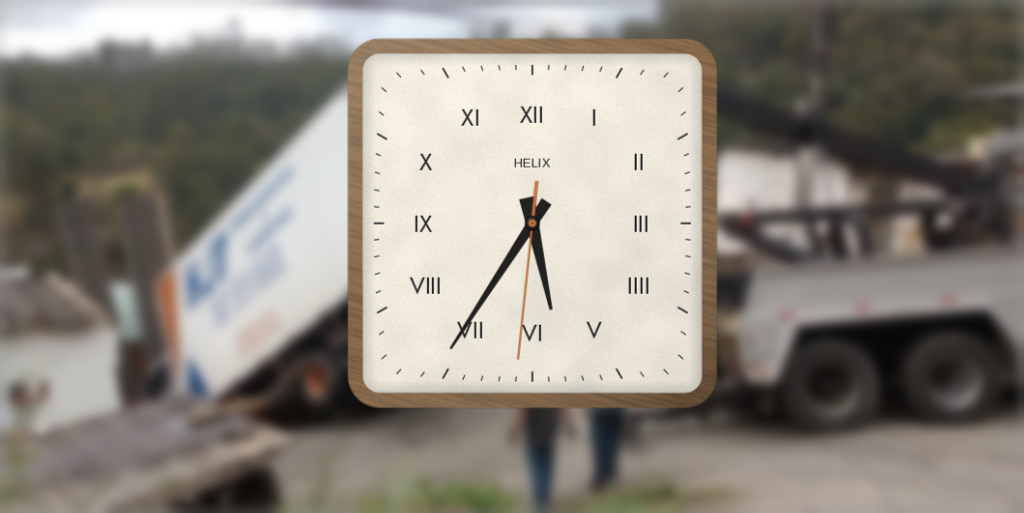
5:35:31
